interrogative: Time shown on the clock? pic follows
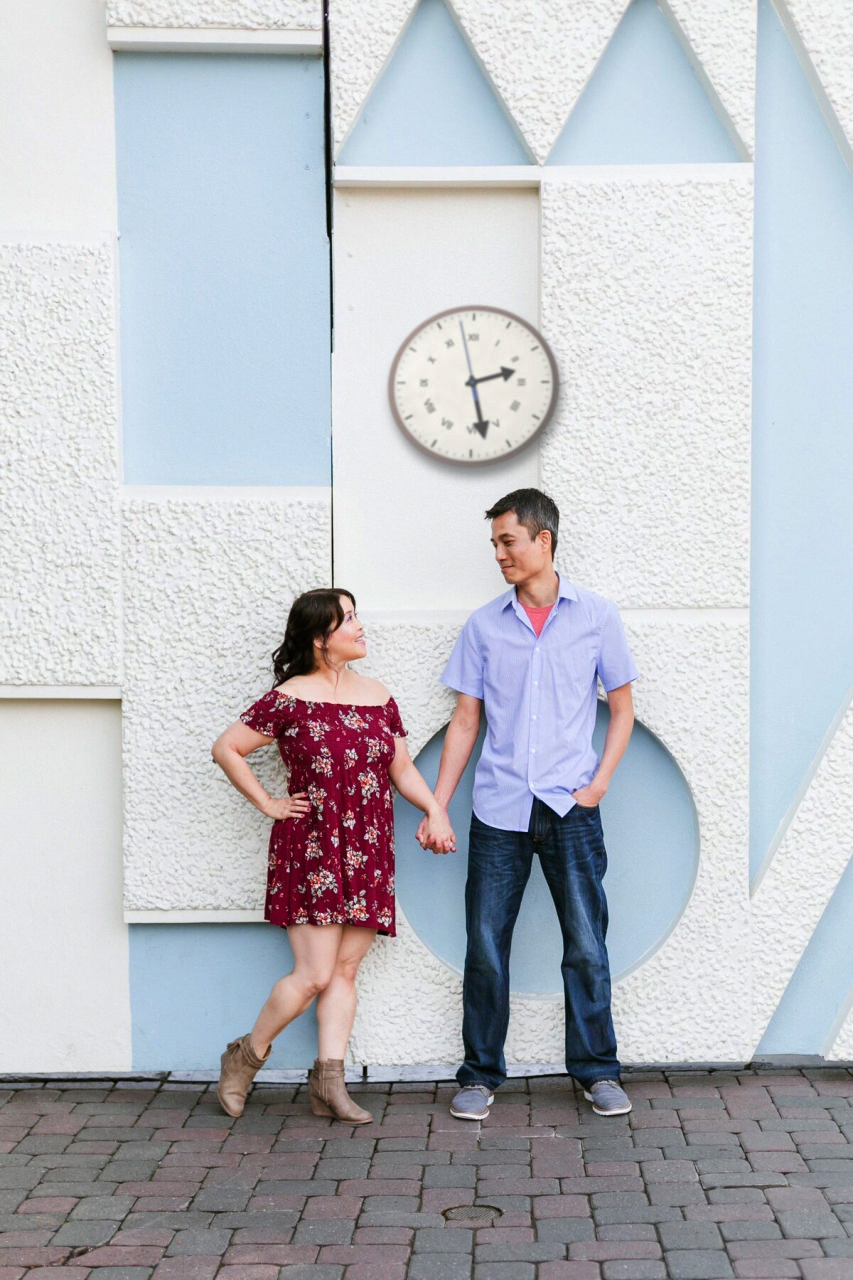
2:27:58
